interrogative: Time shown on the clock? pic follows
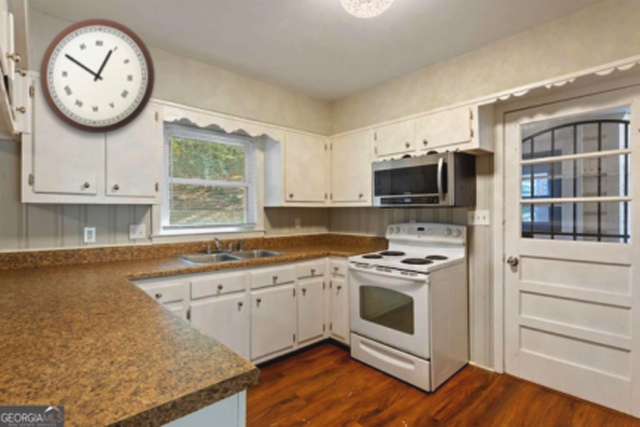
12:50
